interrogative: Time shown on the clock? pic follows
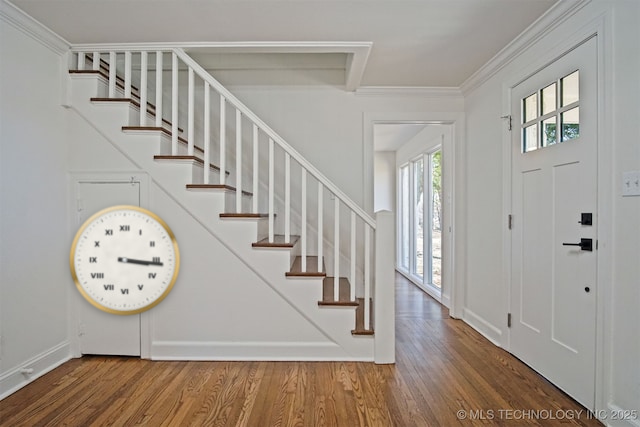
3:16
